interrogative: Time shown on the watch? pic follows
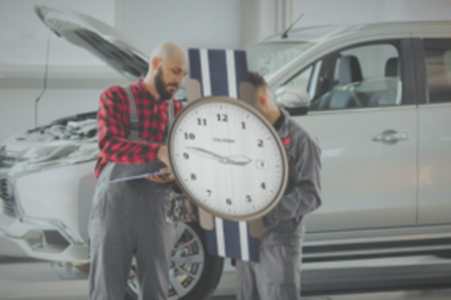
2:47
